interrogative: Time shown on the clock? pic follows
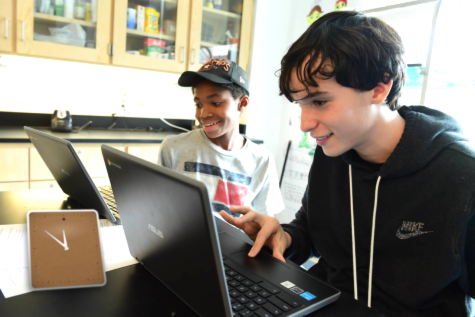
11:52
